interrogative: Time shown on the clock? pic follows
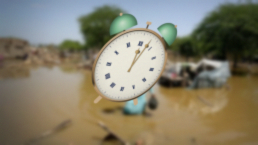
12:03
